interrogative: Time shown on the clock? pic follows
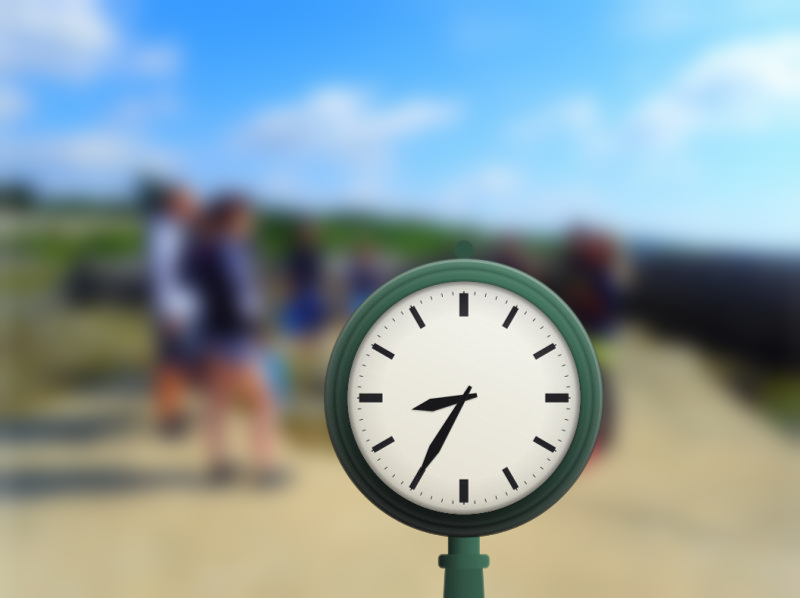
8:35
